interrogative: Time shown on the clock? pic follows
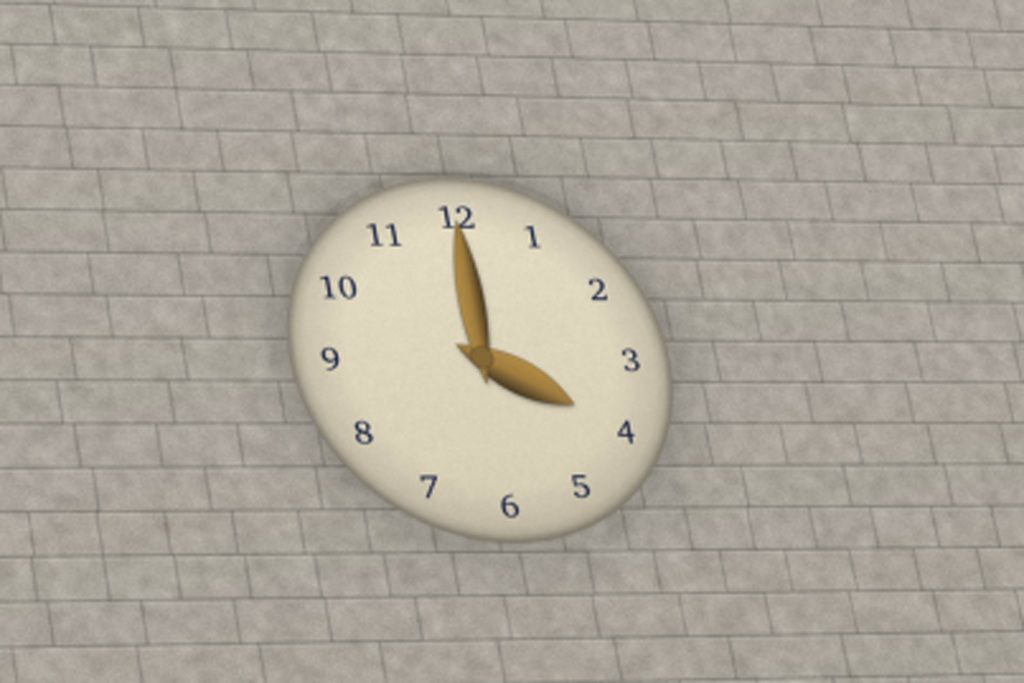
4:00
